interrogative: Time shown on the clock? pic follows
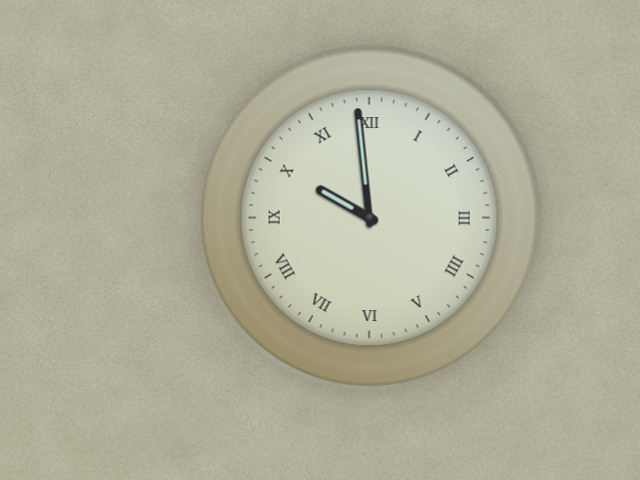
9:59
